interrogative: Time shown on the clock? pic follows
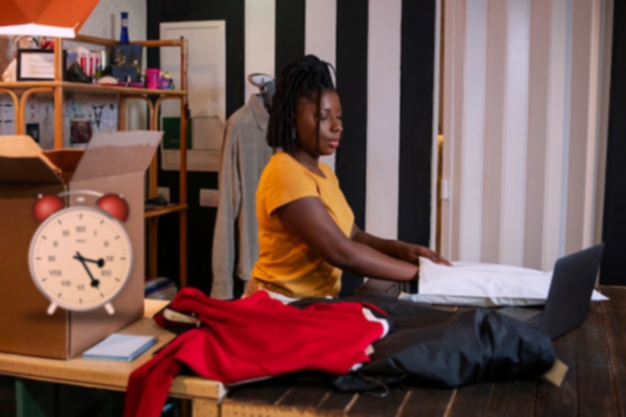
3:25
